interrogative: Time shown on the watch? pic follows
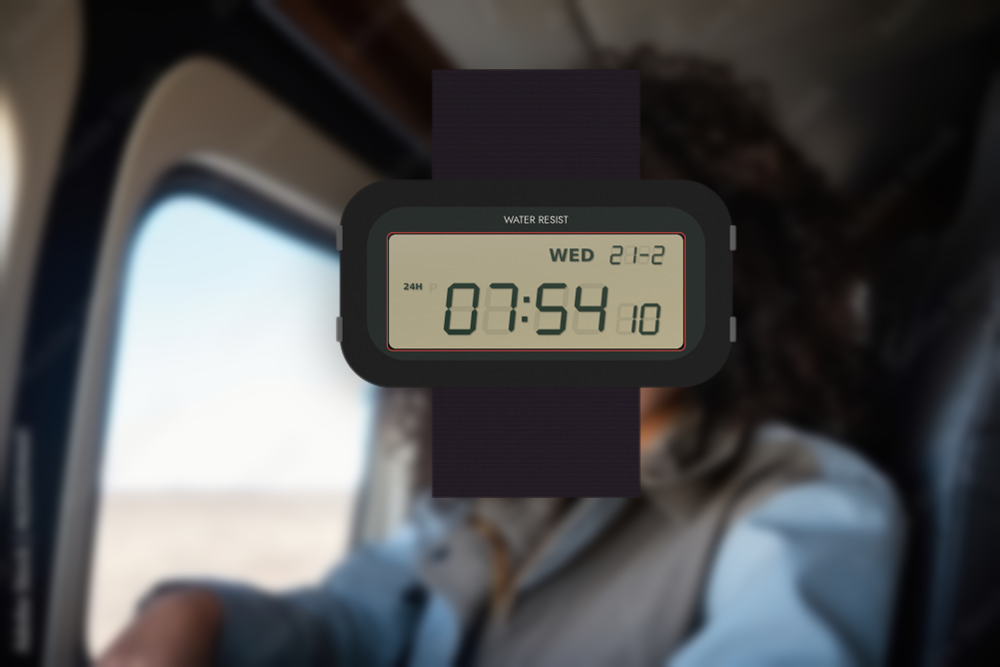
7:54:10
